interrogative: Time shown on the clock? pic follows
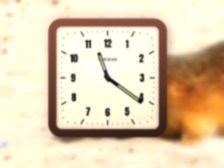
11:21
